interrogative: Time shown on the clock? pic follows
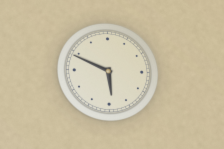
5:49
